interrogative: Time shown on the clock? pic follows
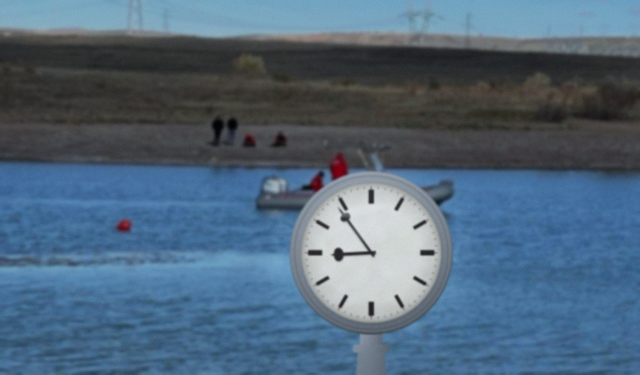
8:54
